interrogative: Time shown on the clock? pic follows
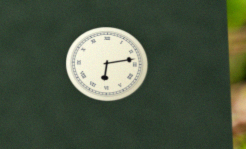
6:13
